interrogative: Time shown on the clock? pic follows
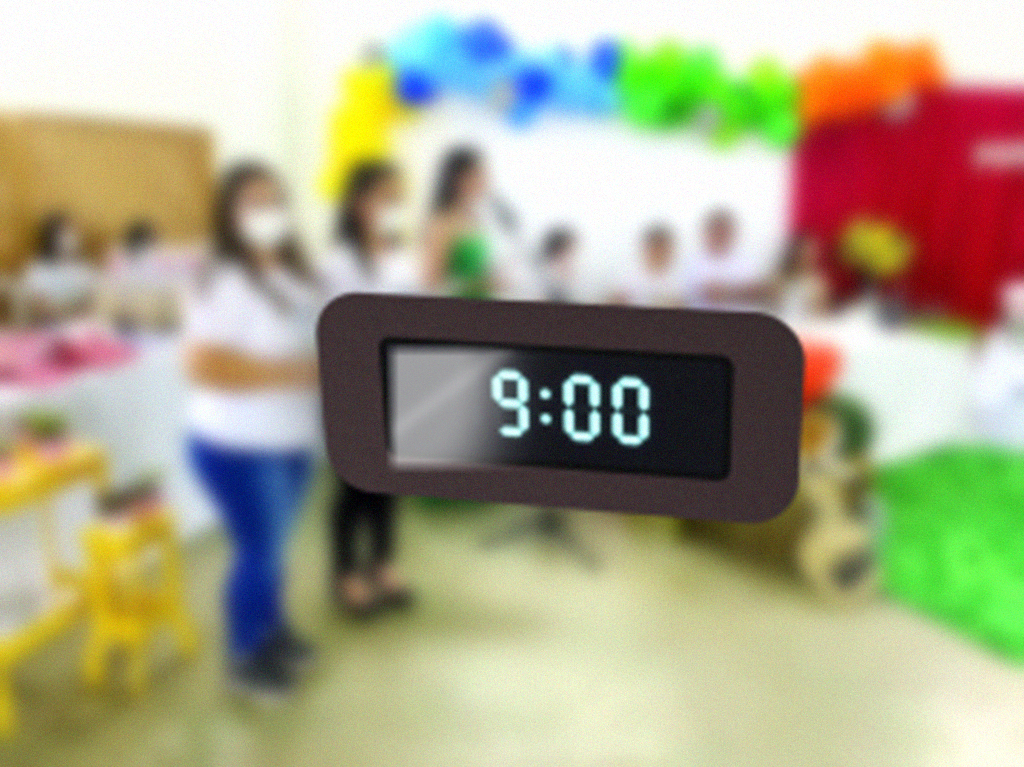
9:00
